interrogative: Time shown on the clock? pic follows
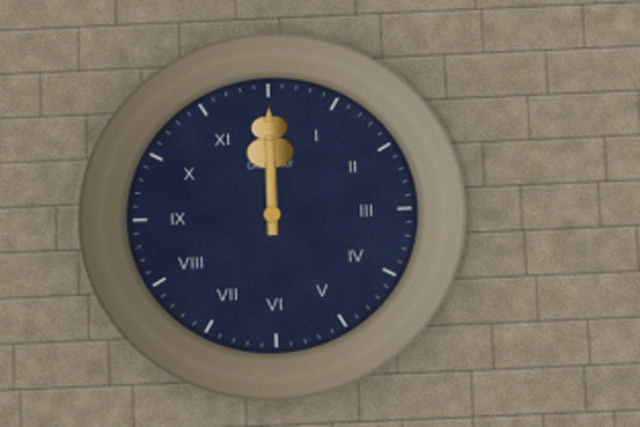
12:00
